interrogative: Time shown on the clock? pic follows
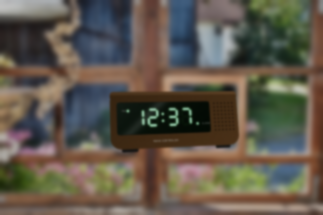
12:37
